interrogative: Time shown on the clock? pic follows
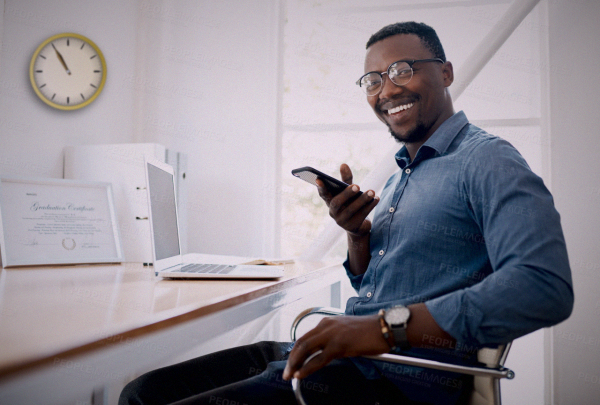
10:55
